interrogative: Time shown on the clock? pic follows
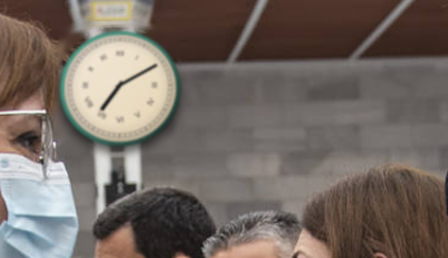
7:10
